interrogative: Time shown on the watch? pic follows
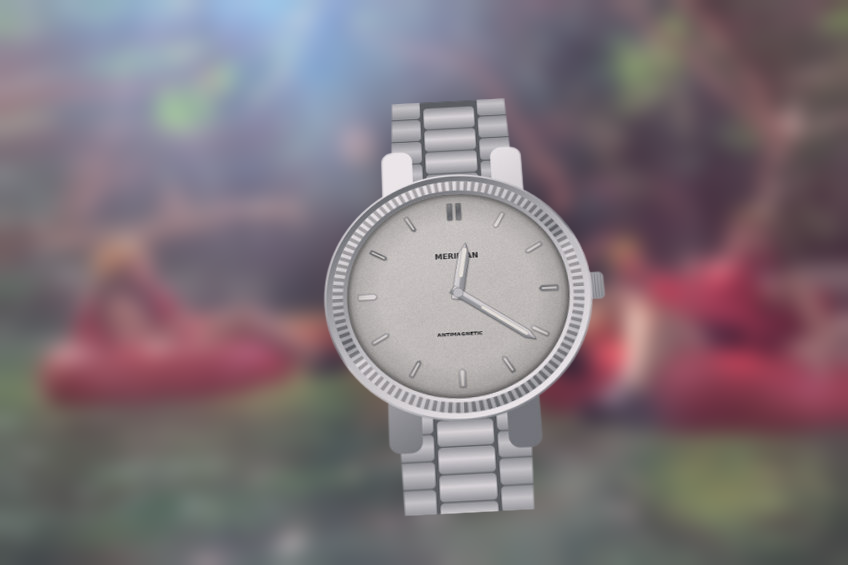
12:21
